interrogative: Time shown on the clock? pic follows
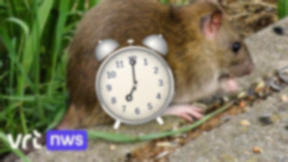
7:00
